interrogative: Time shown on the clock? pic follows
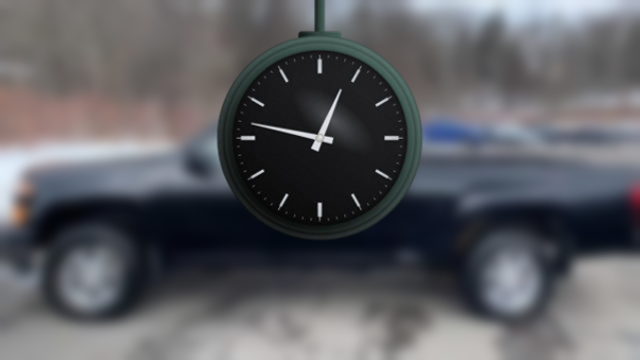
12:47
